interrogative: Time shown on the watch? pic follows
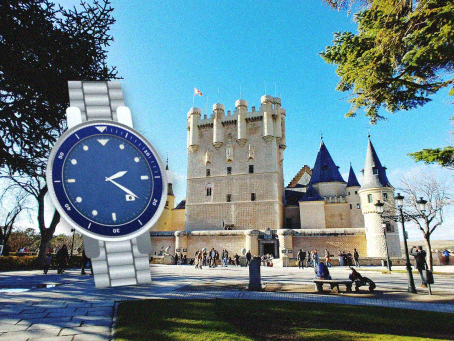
2:21
